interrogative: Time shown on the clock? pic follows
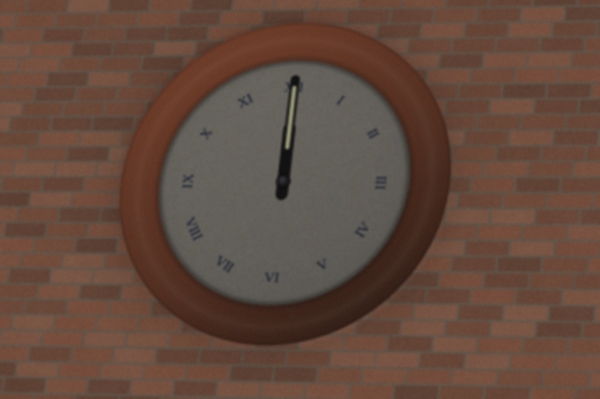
12:00
